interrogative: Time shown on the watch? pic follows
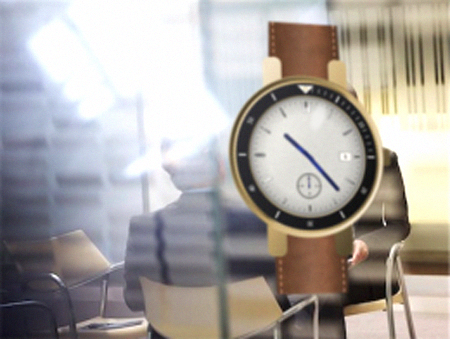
10:23
